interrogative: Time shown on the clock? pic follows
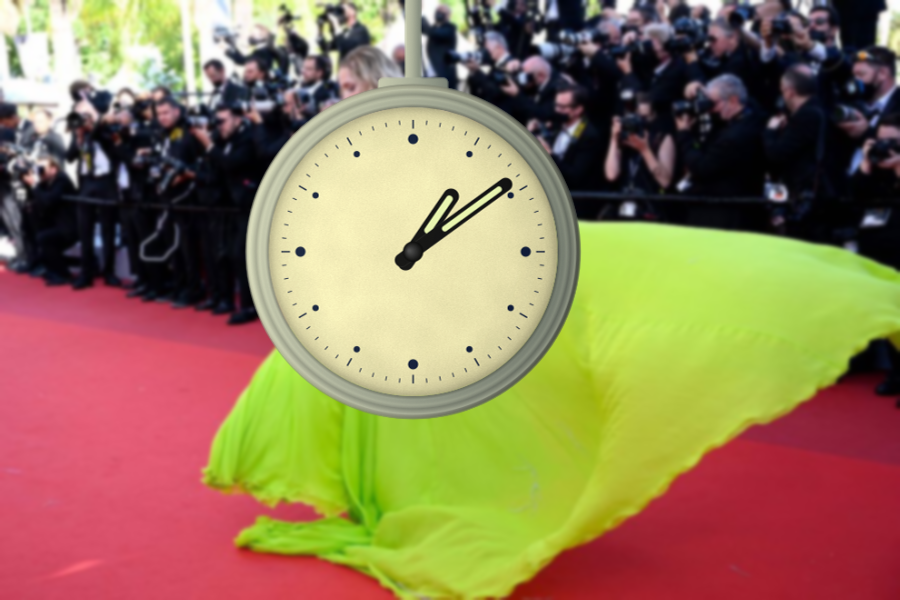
1:09
